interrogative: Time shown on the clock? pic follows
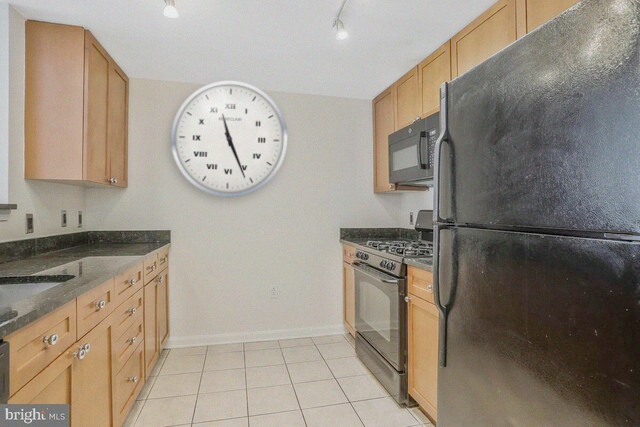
11:26
